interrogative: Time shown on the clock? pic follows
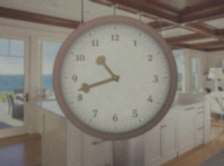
10:42
